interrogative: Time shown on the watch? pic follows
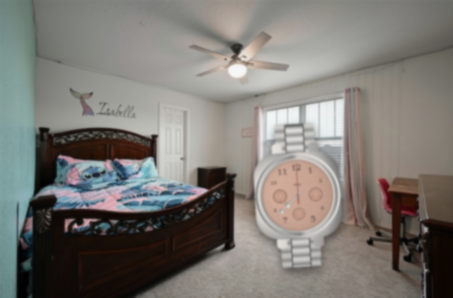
7:38
